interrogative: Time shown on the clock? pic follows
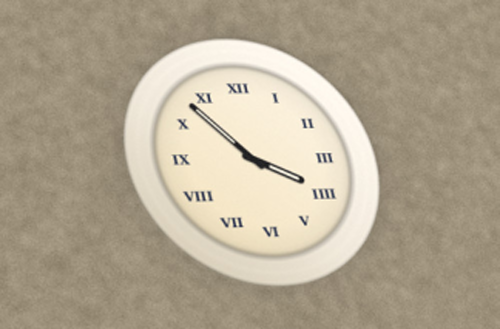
3:53
